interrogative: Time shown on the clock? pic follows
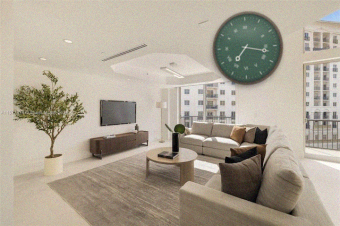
7:17
